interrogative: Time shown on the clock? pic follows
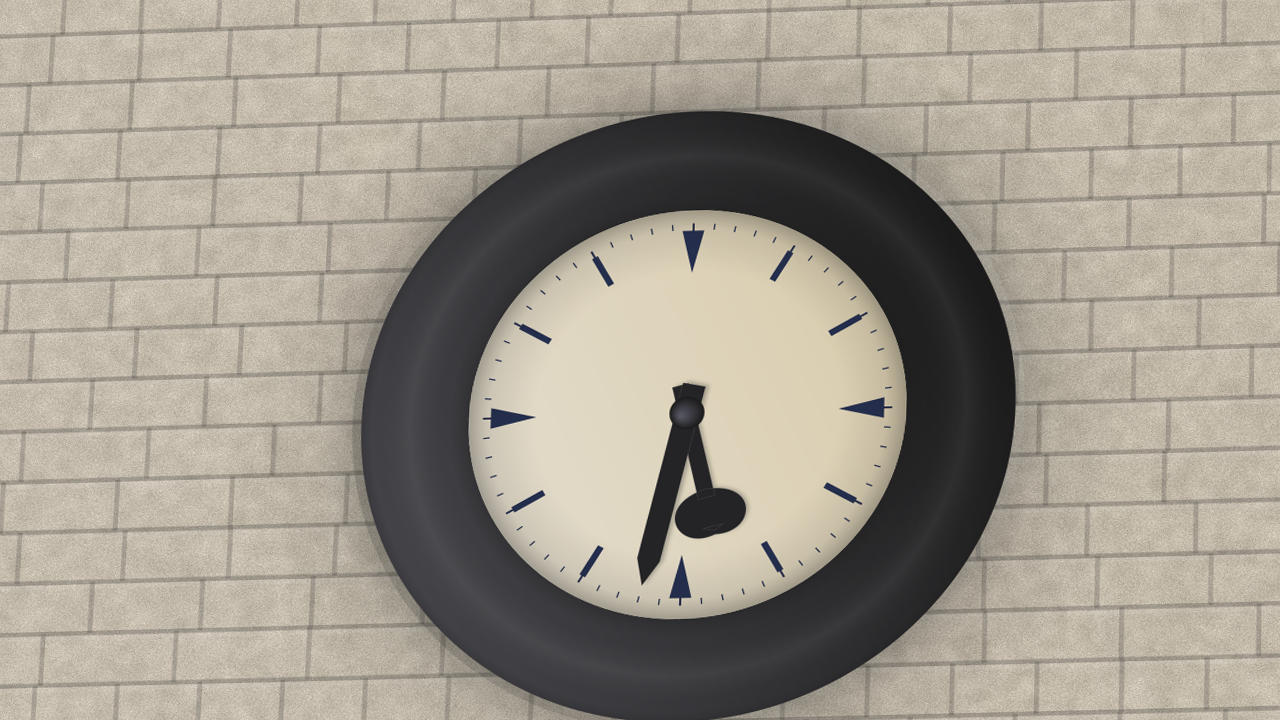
5:32
